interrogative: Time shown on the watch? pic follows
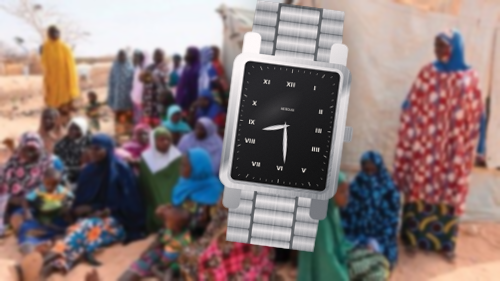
8:29
